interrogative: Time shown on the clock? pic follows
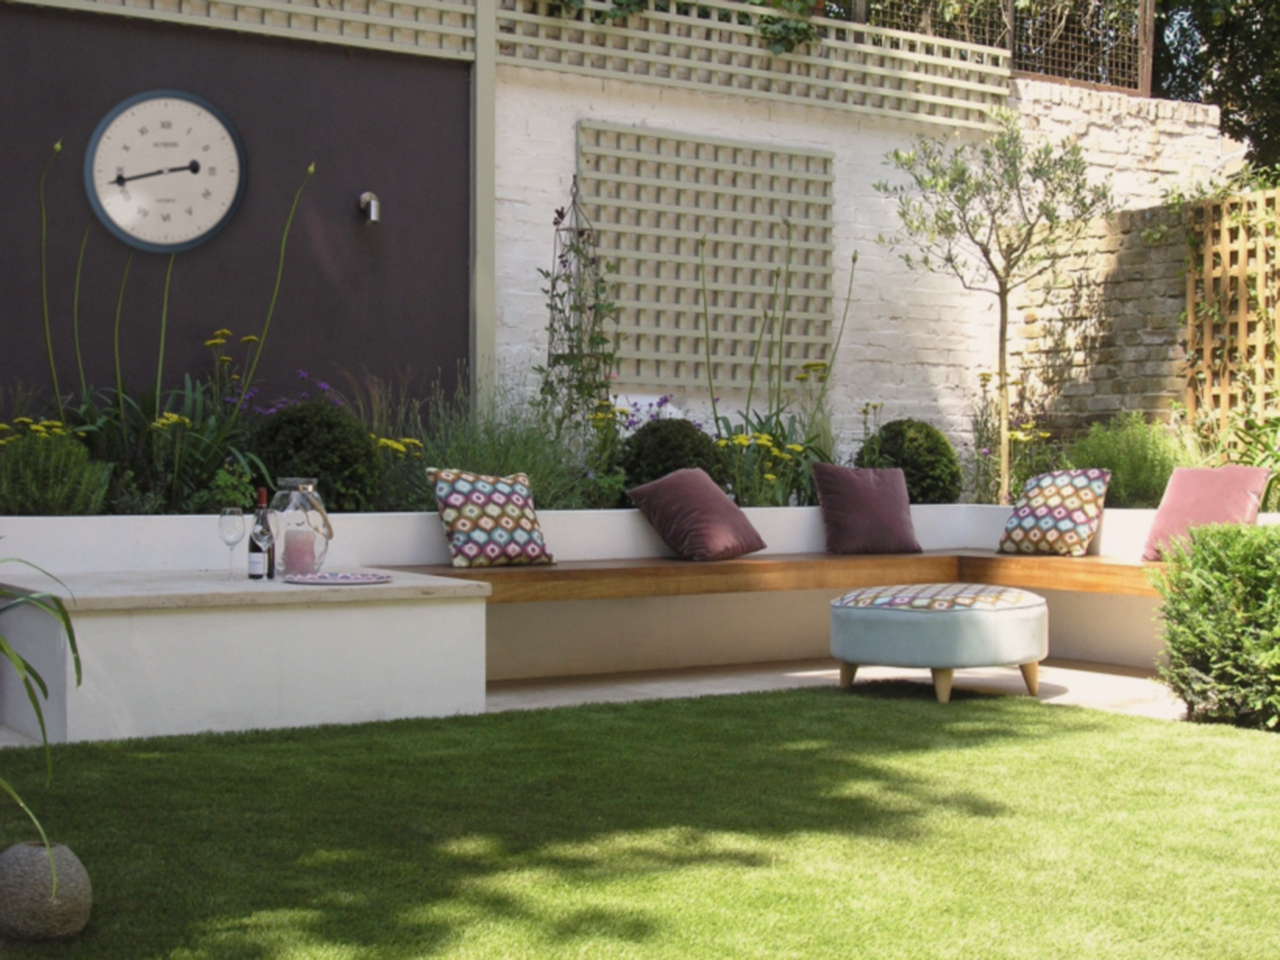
2:43
